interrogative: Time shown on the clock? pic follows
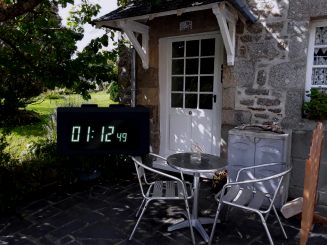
1:12:49
